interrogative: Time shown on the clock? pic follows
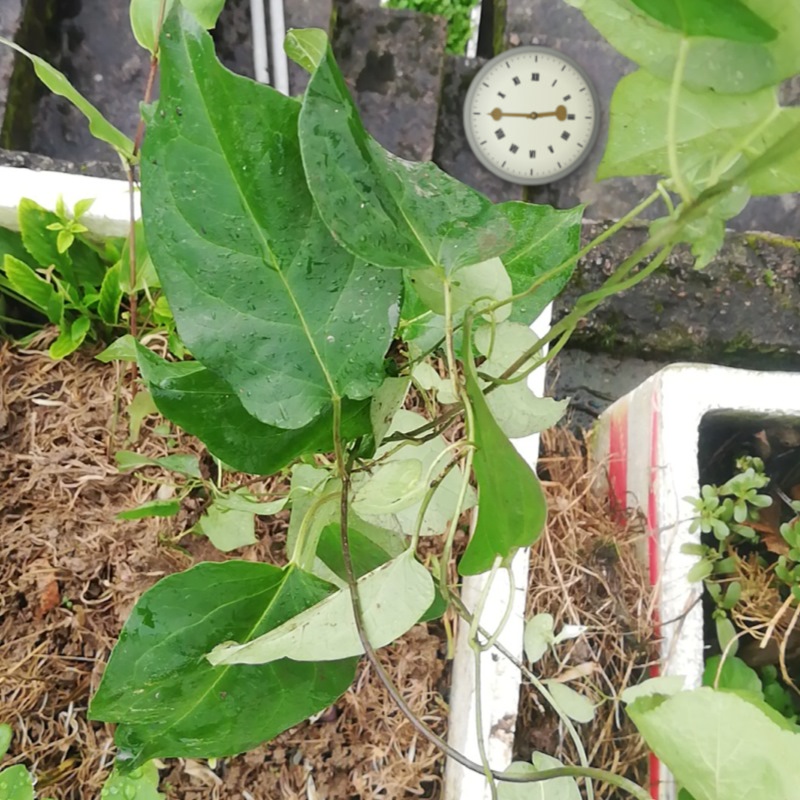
2:45
